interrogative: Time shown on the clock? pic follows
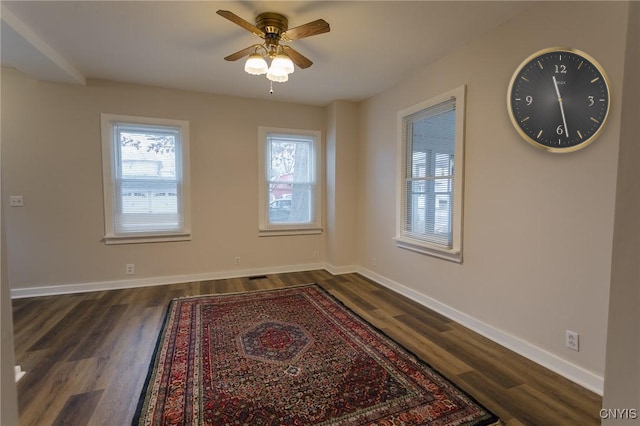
11:28
